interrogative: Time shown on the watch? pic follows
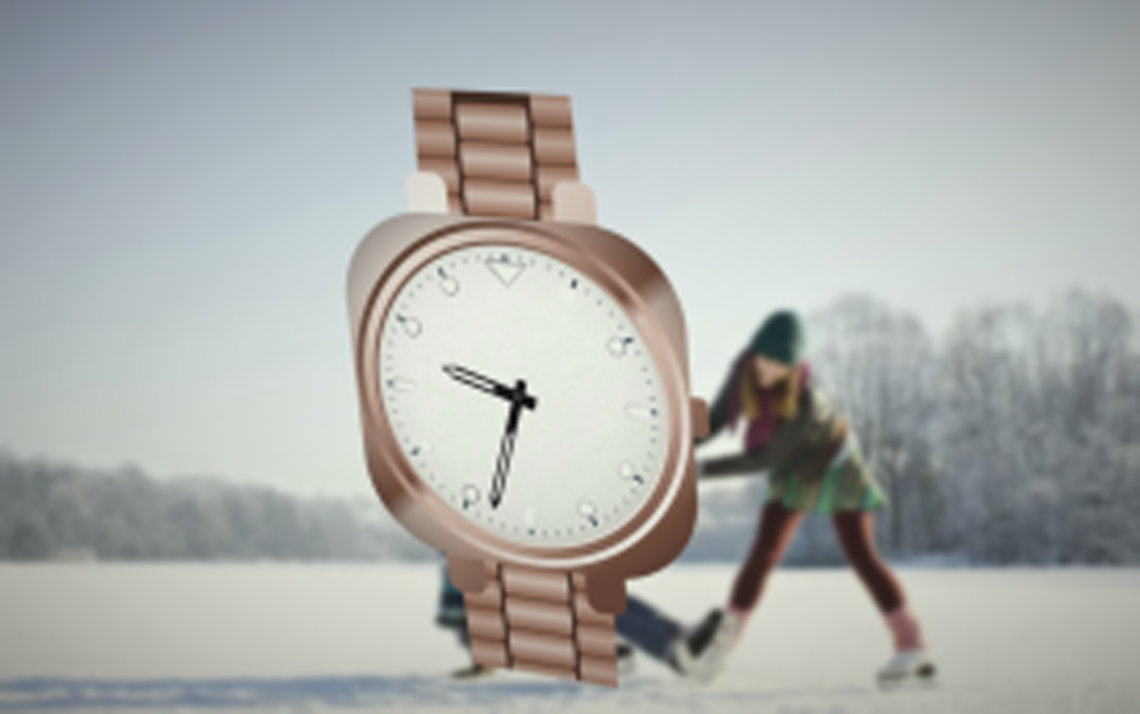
9:33
